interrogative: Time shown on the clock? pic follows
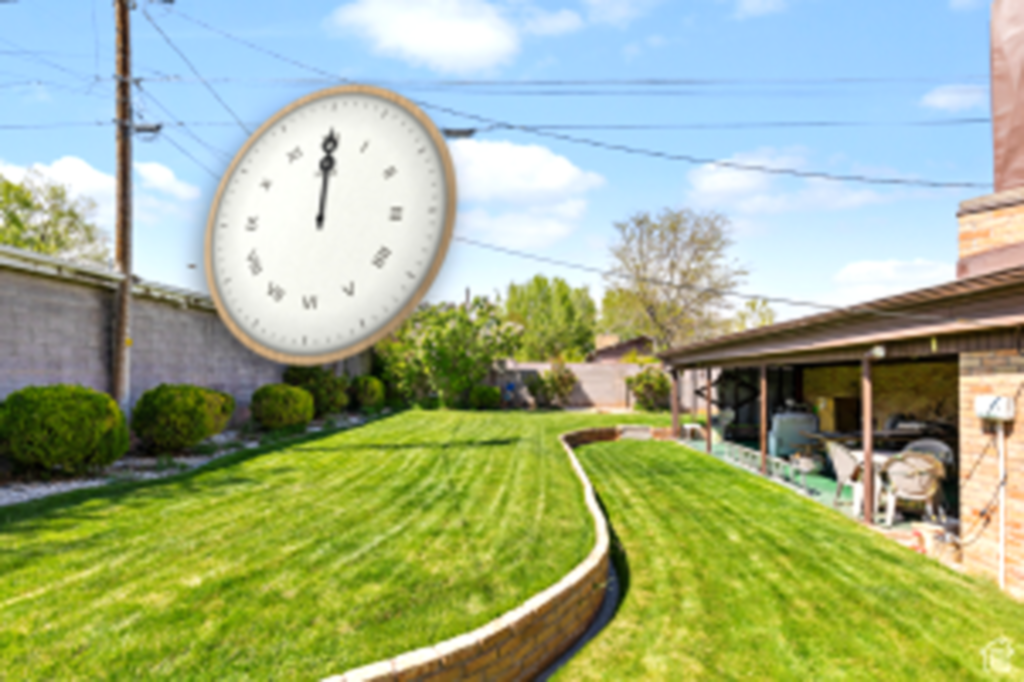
12:00
